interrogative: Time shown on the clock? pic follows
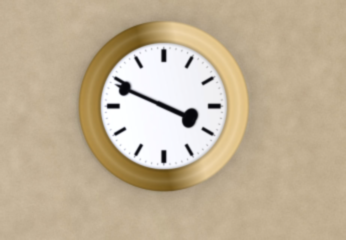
3:49
